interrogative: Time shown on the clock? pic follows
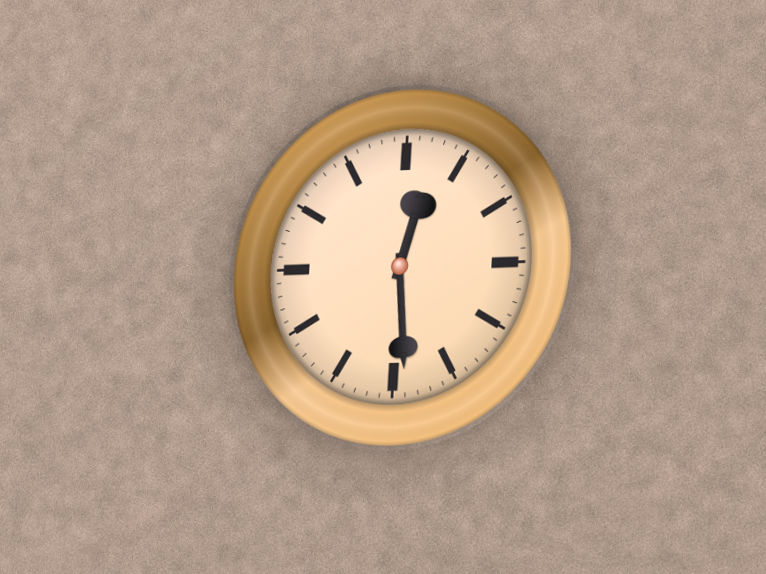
12:29
